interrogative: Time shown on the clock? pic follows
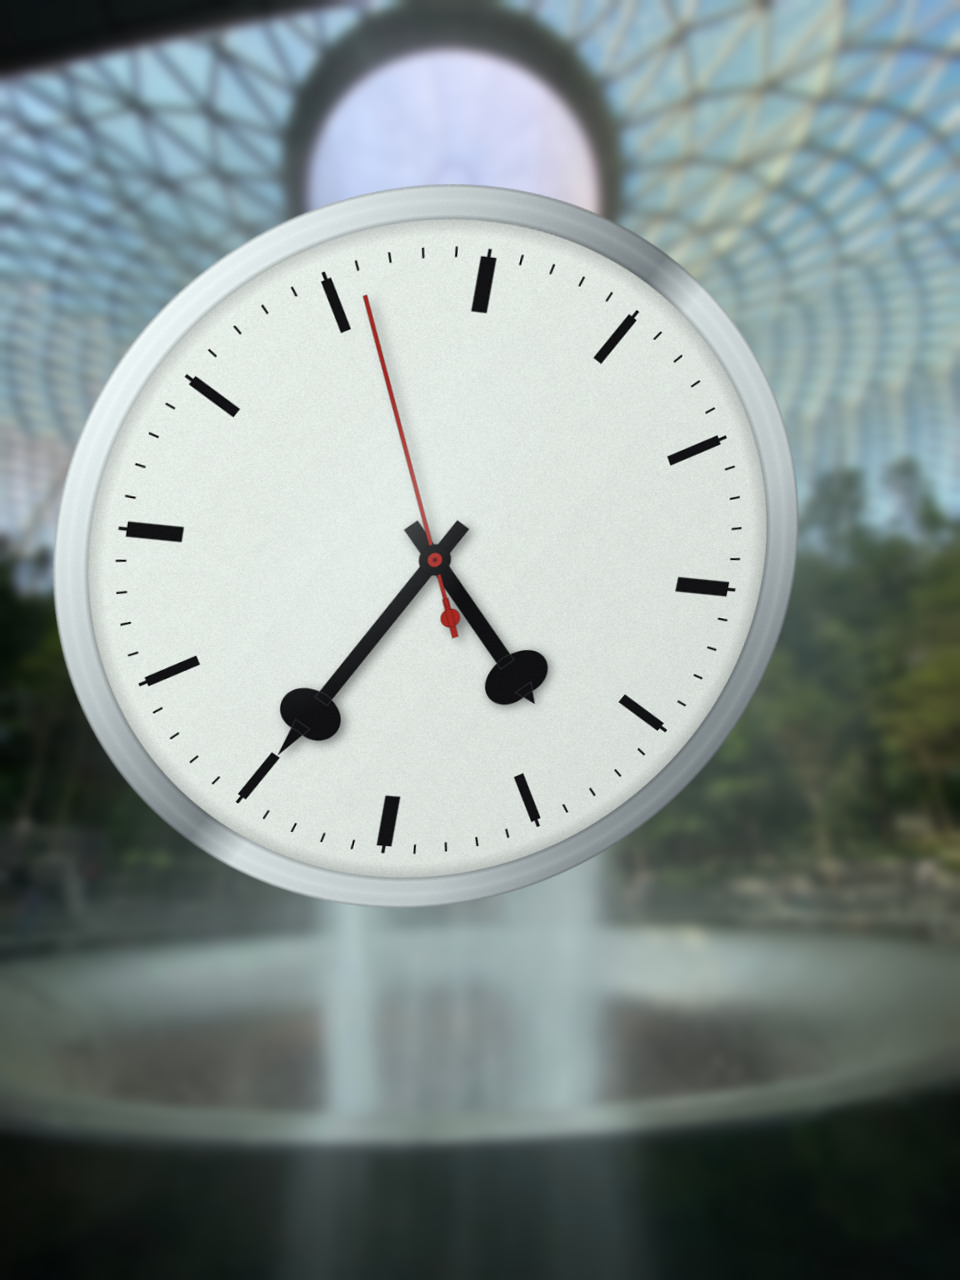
4:34:56
